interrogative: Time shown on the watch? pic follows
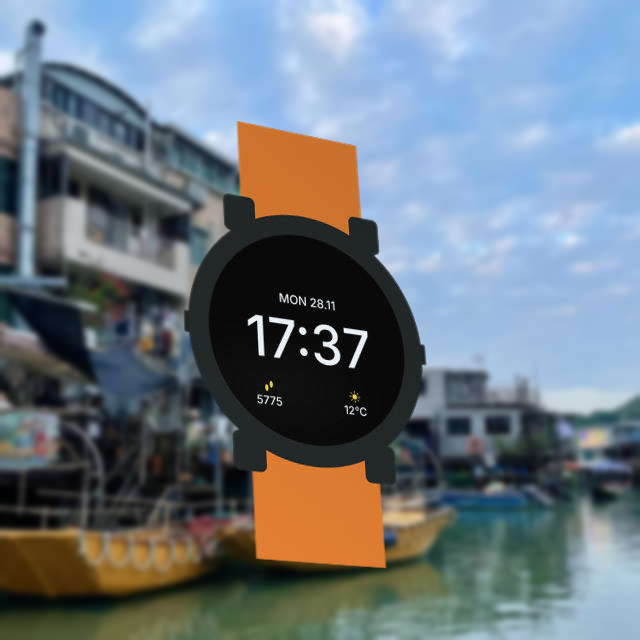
17:37
